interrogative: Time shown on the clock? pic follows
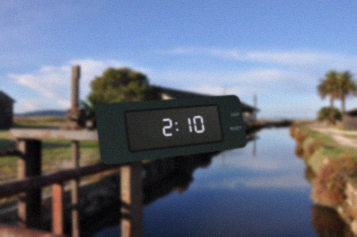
2:10
